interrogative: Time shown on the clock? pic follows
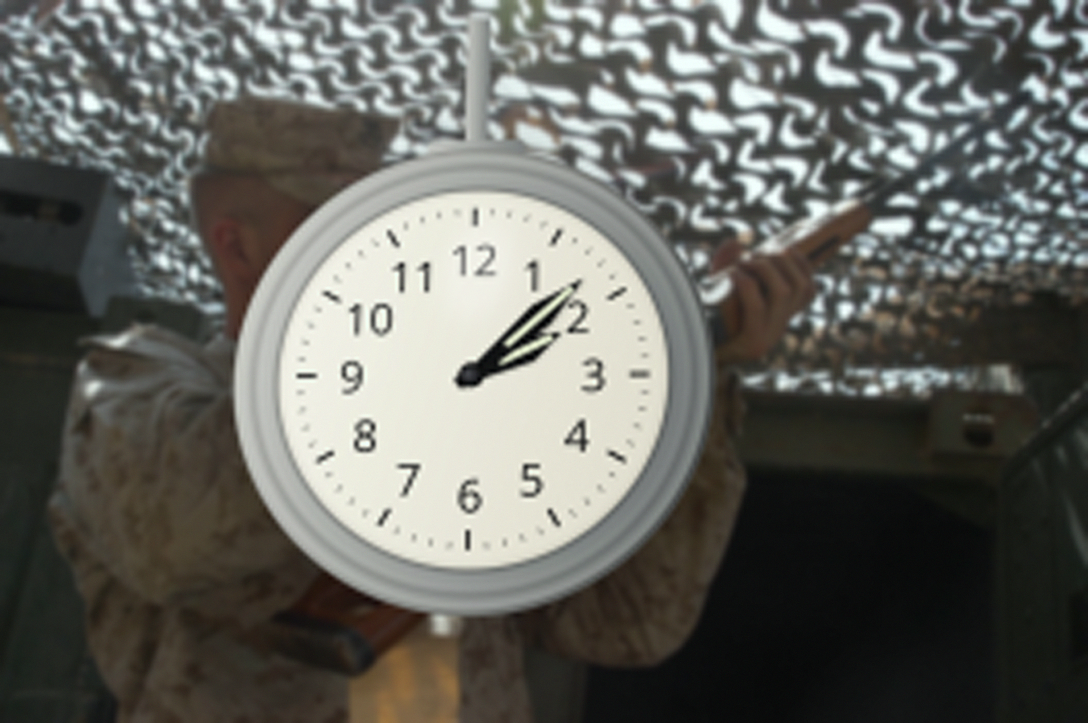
2:08
